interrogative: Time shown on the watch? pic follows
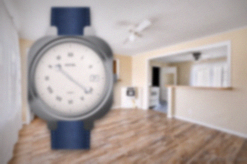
10:21
